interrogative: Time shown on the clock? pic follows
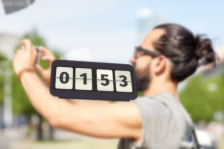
1:53
